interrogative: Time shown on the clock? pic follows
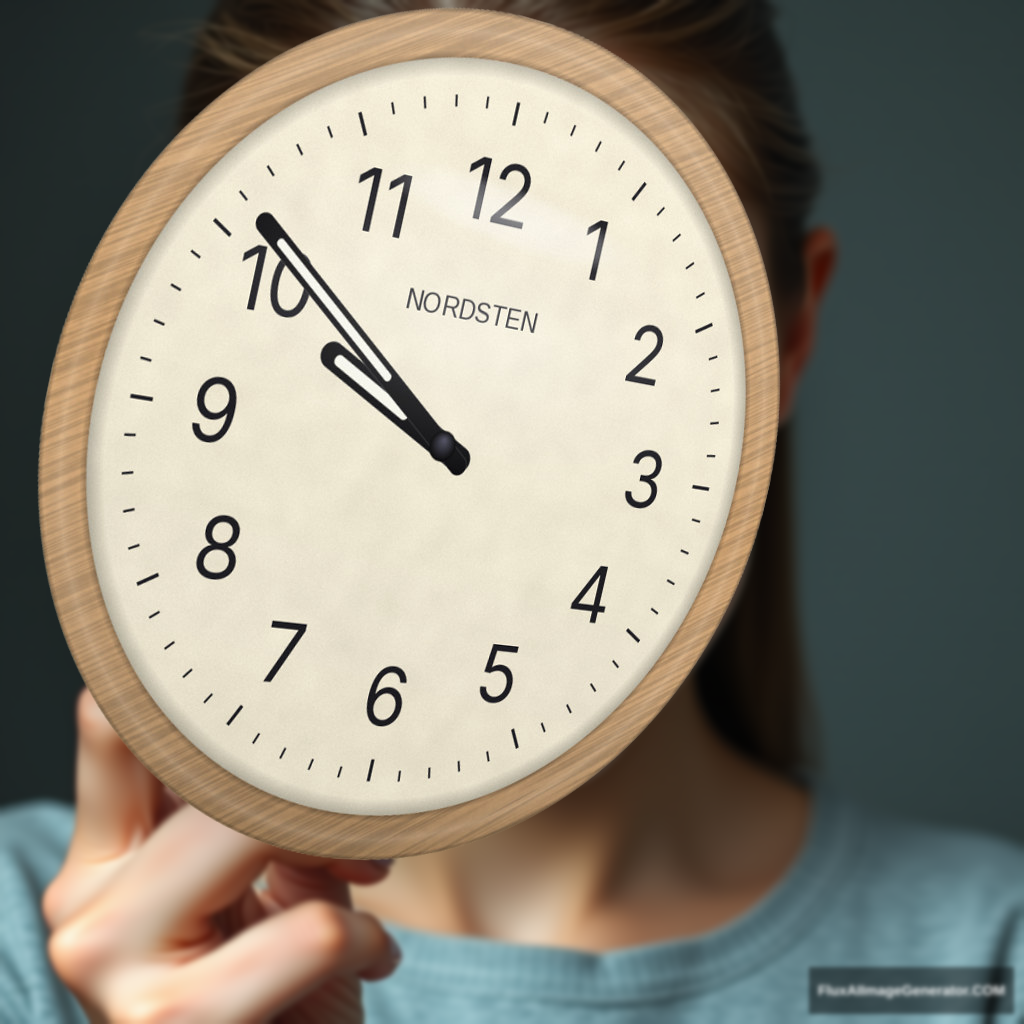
9:51
